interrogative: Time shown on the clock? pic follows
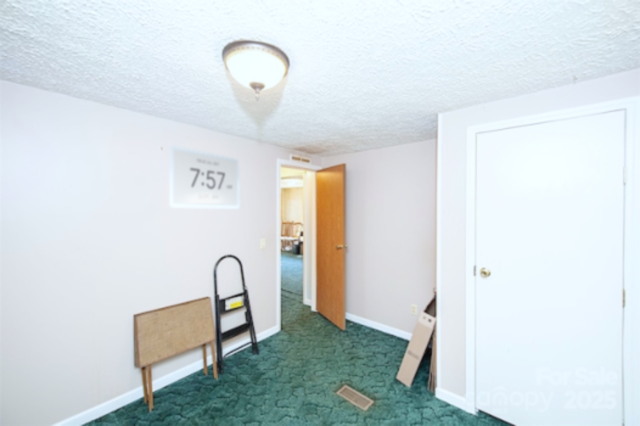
7:57
